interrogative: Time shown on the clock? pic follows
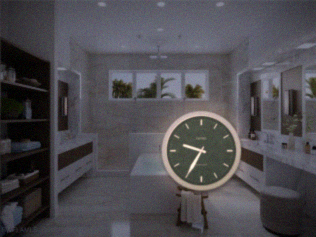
9:35
